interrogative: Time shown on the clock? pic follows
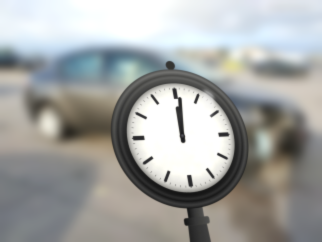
12:01
